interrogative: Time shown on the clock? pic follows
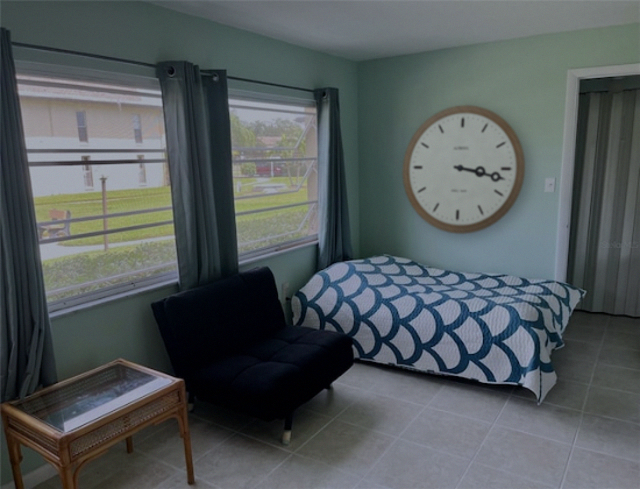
3:17
